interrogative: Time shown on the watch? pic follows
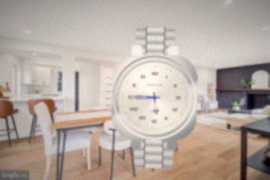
5:45
